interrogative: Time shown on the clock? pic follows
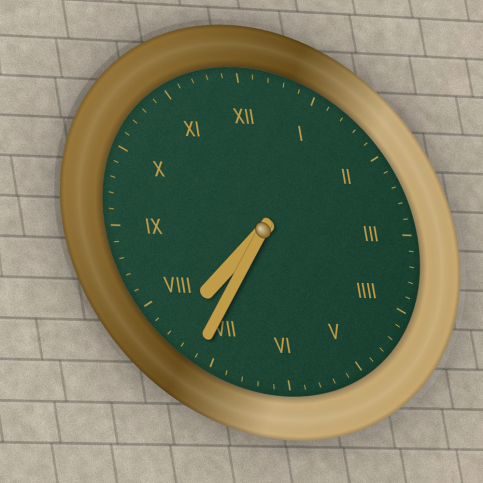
7:36
